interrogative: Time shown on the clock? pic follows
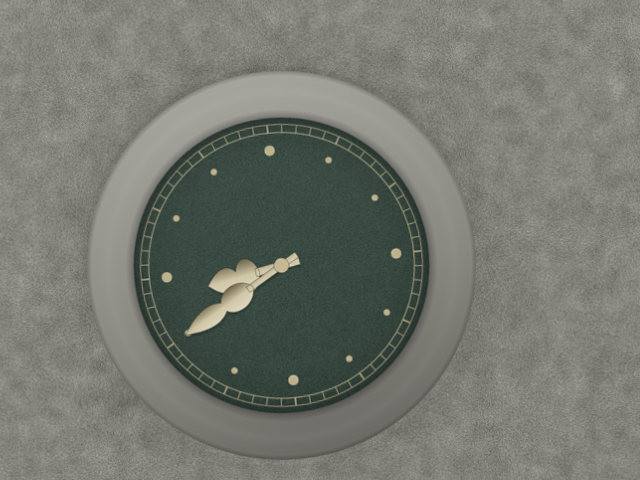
8:40
